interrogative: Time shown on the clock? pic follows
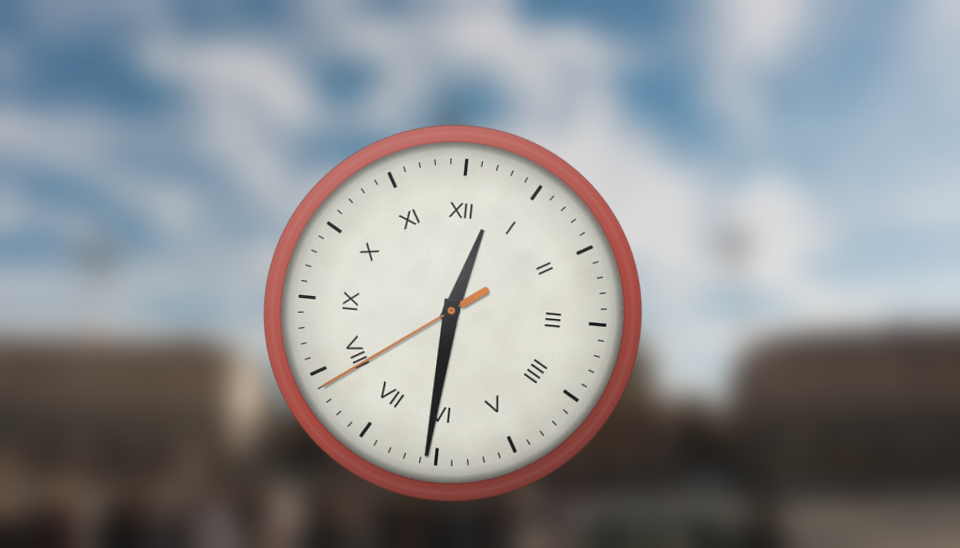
12:30:39
